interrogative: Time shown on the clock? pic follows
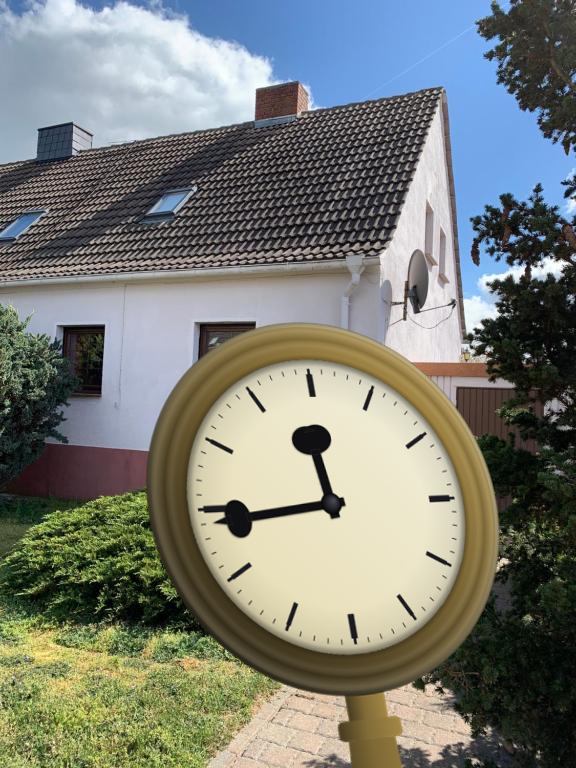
11:44
